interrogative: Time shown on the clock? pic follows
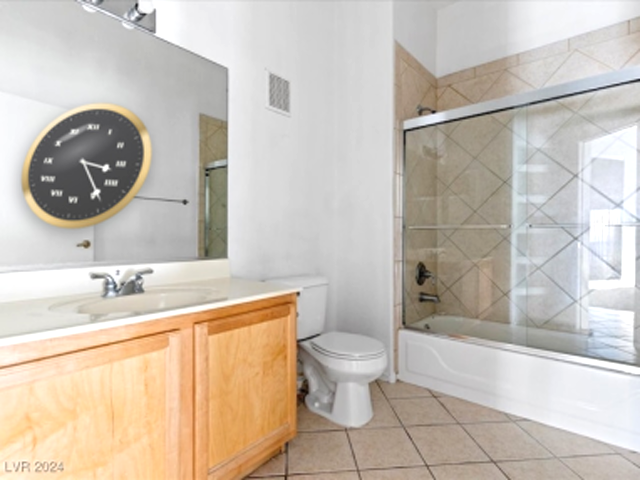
3:24
